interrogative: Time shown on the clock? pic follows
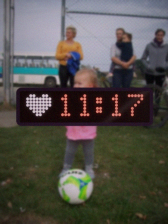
11:17
